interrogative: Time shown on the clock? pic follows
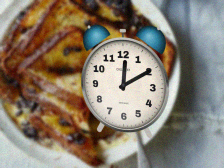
12:10
